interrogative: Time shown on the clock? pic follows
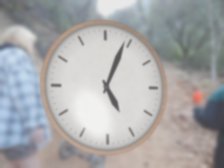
5:04
